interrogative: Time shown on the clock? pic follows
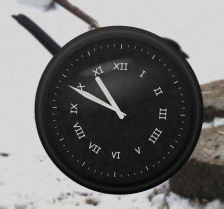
10:49
